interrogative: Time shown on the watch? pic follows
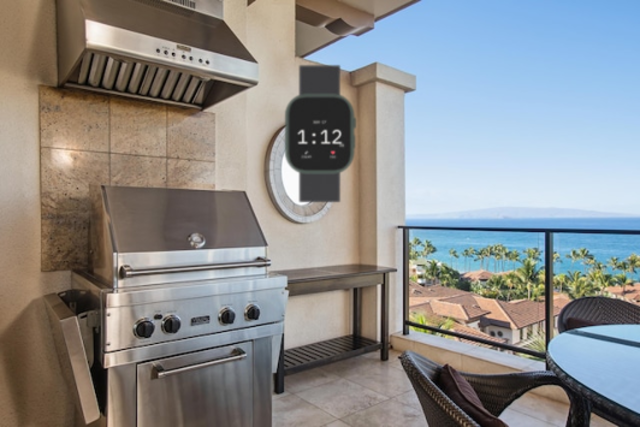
1:12
